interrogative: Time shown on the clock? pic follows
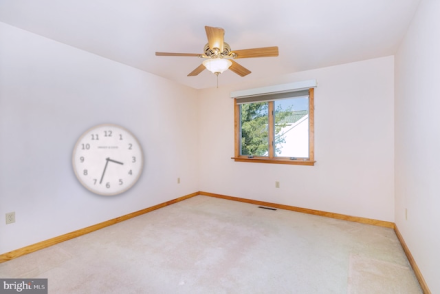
3:33
